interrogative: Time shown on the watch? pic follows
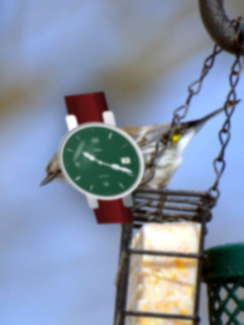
10:19
